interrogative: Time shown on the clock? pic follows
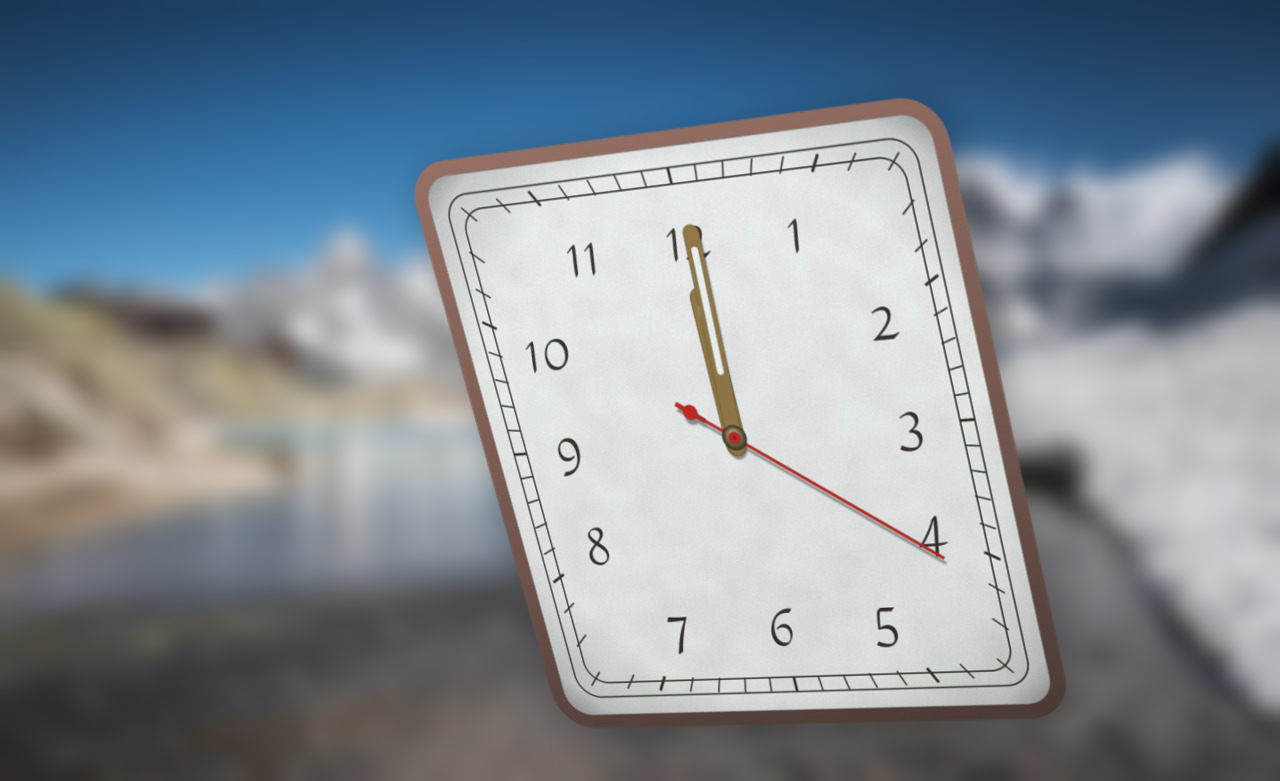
12:00:21
